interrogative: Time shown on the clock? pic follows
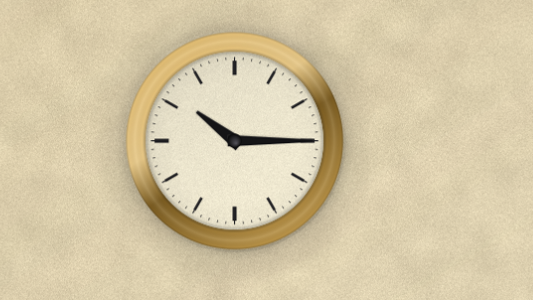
10:15
